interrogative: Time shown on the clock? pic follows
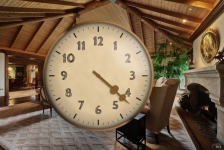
4:22
